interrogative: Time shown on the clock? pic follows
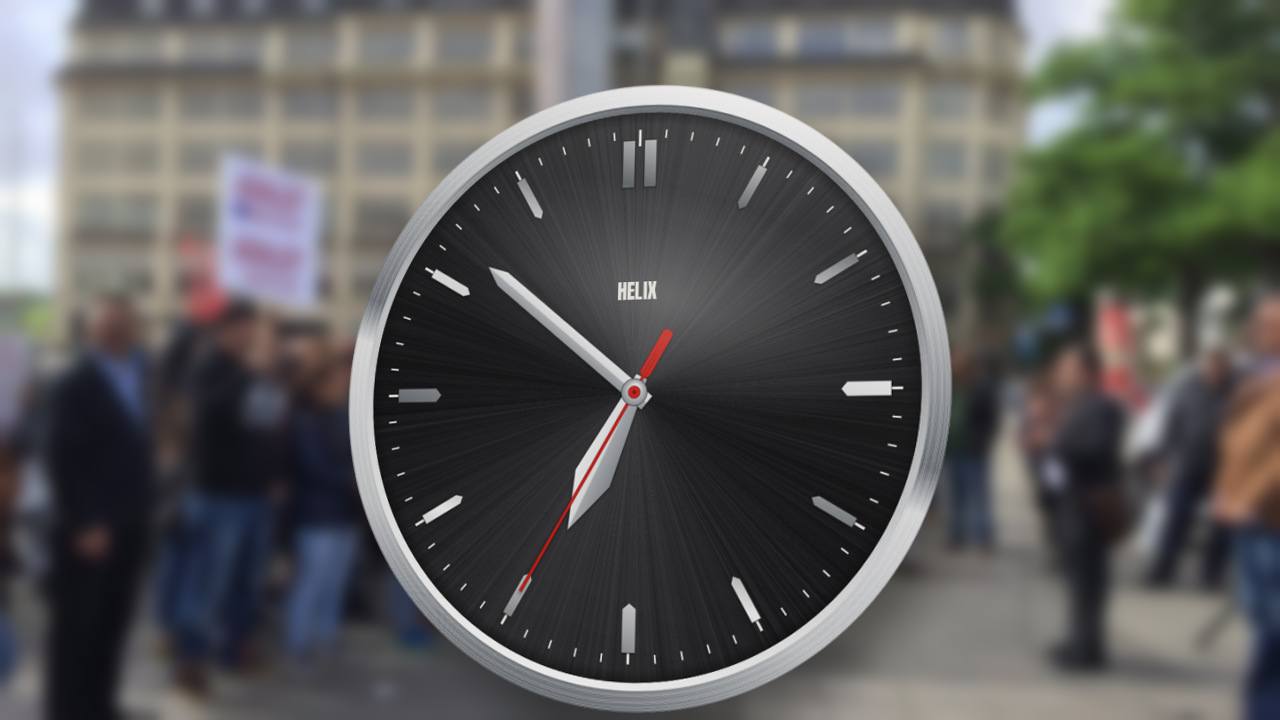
6:51:35
